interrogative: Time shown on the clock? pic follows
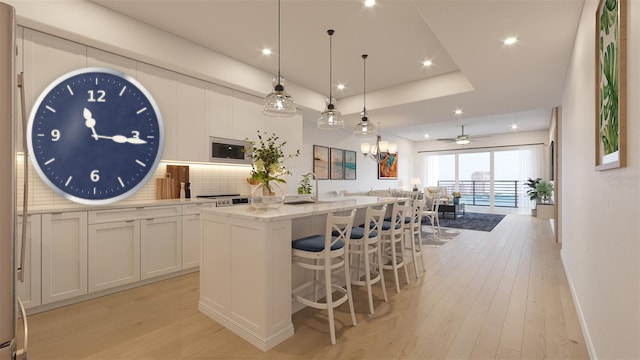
11:16
